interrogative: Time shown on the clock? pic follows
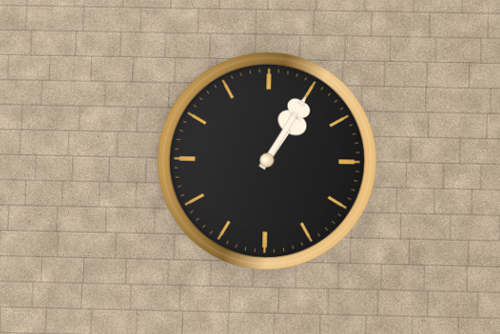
1:05
